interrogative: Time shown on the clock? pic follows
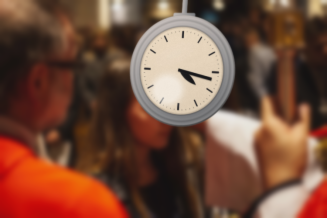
4:17
